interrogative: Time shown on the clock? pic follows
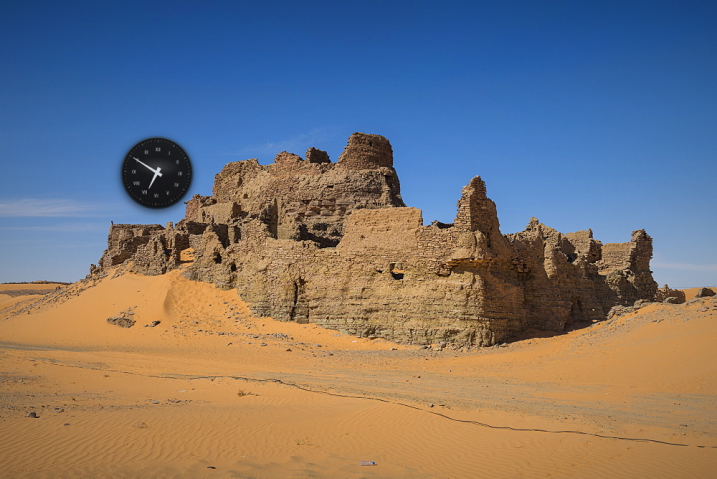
6:50
